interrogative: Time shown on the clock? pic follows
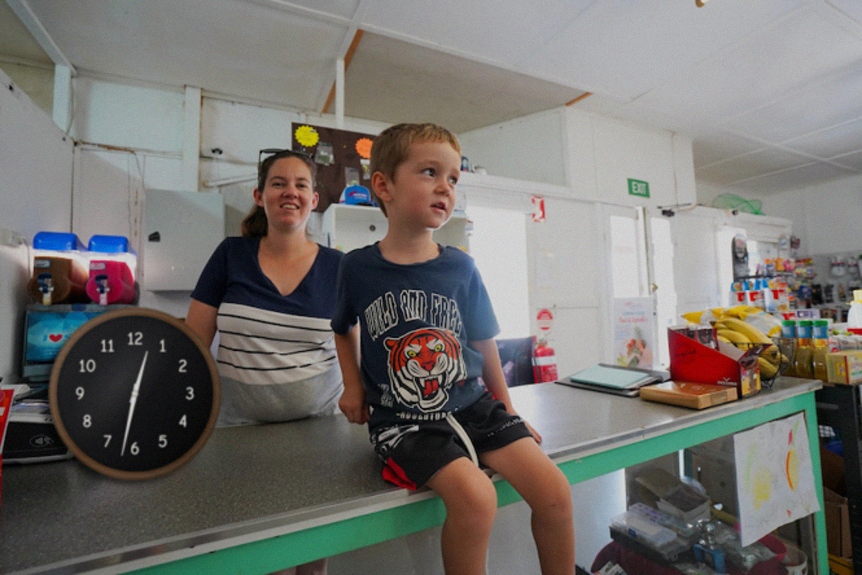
12:32
